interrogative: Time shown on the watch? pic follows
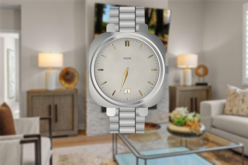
6:33
